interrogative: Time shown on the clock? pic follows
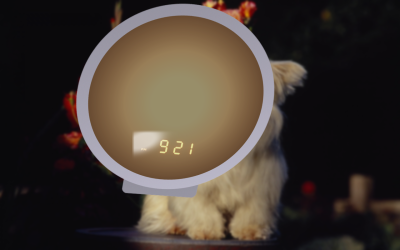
9:21
